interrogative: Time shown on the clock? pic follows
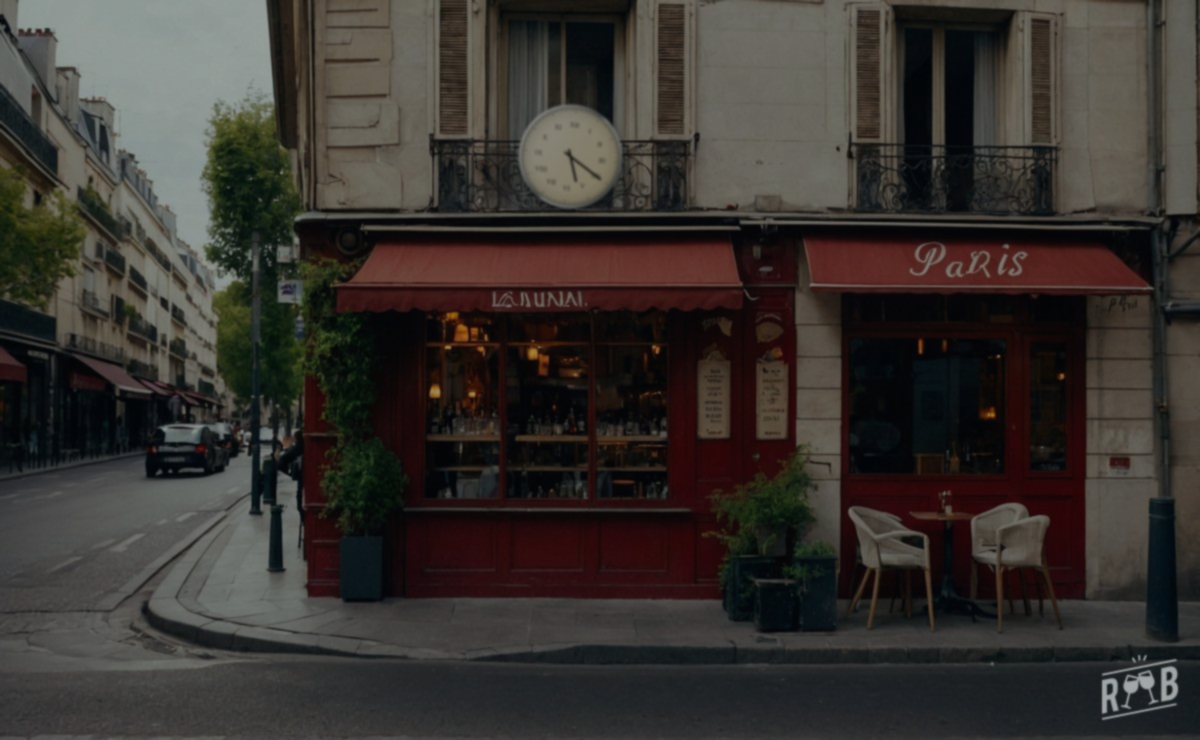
5:20
